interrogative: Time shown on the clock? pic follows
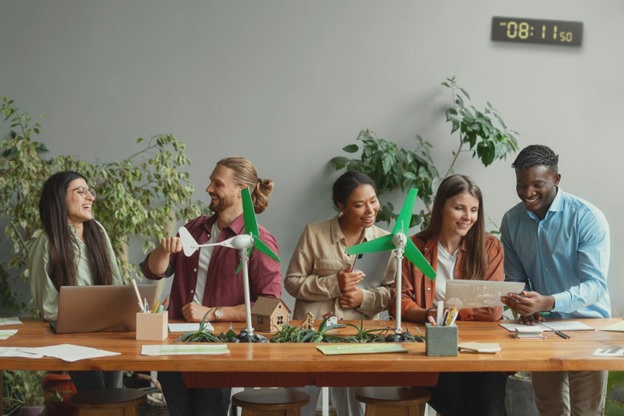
8:11
